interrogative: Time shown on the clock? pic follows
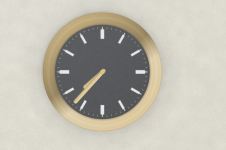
7:37
